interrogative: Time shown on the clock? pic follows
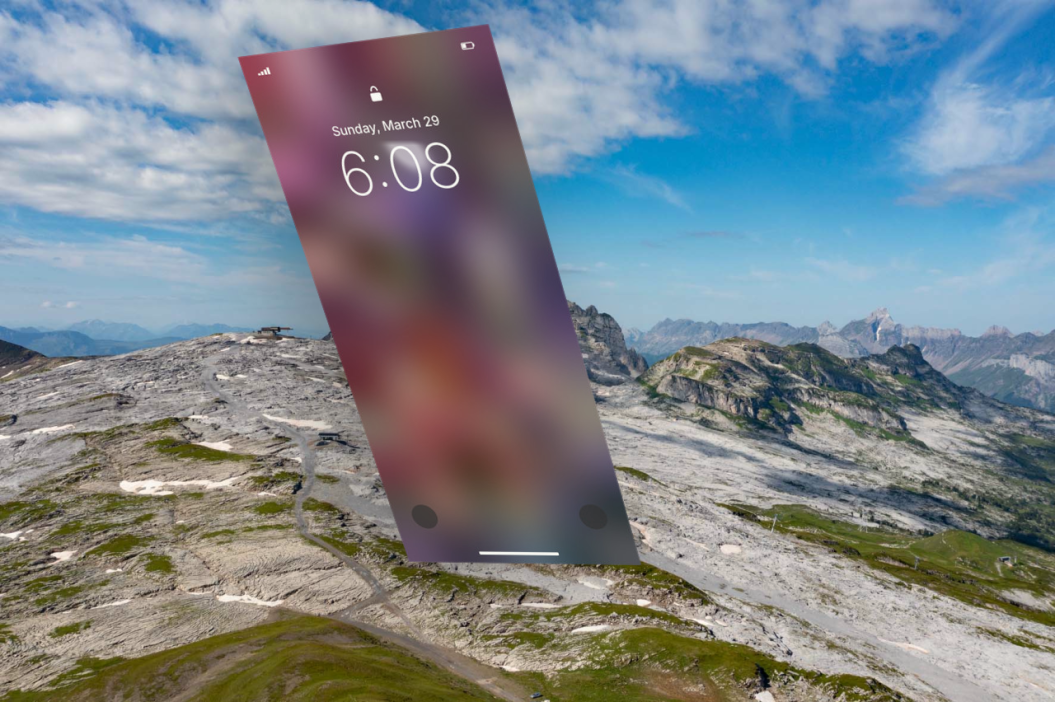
6:08
